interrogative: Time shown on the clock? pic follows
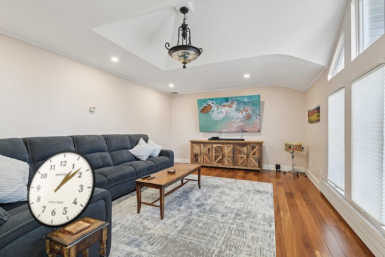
1:08
